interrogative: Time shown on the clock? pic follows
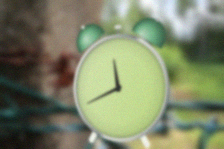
11:41
